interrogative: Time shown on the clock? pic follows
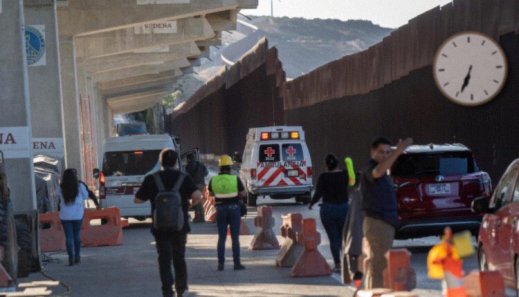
6:34
